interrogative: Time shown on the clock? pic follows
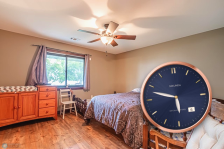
5:48
